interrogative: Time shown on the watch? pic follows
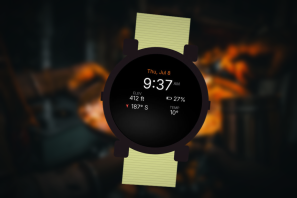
9:37
